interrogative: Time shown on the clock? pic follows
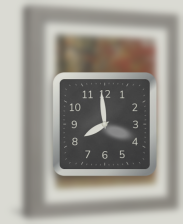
7:59
